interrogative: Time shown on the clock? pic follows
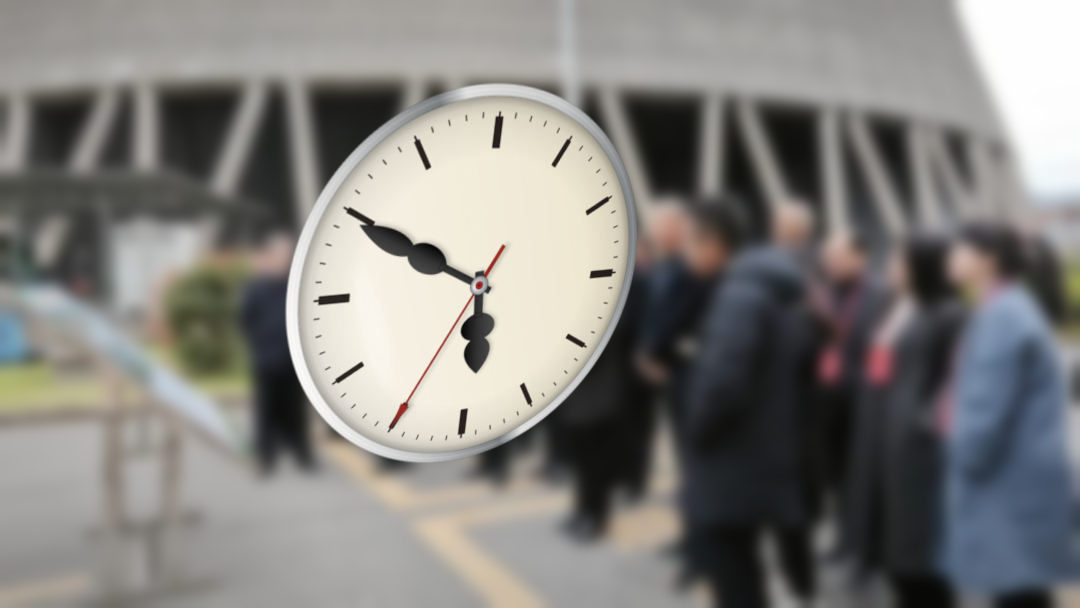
5:49:35
